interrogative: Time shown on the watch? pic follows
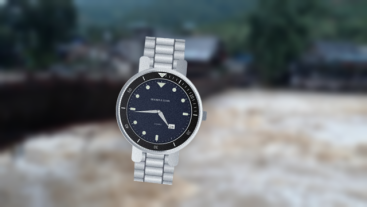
4:44
